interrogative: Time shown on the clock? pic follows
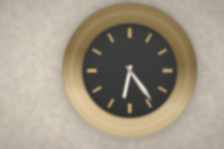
6:24
